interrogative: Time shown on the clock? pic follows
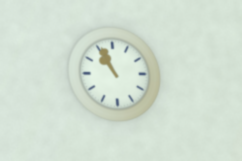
10:56
